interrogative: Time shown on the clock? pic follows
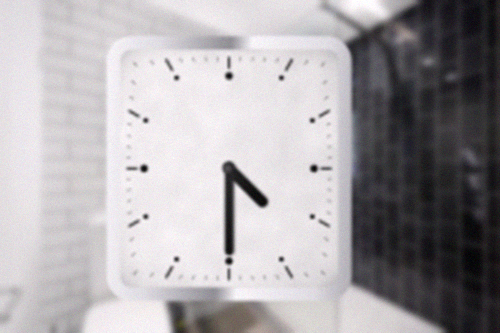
4:30
